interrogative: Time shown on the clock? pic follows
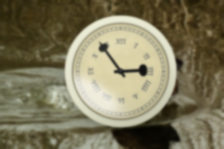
2:54
